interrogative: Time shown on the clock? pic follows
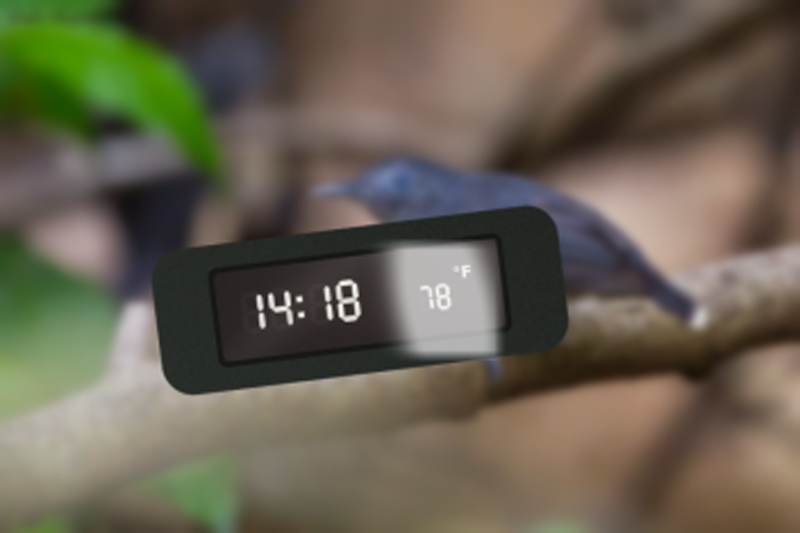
14:18
